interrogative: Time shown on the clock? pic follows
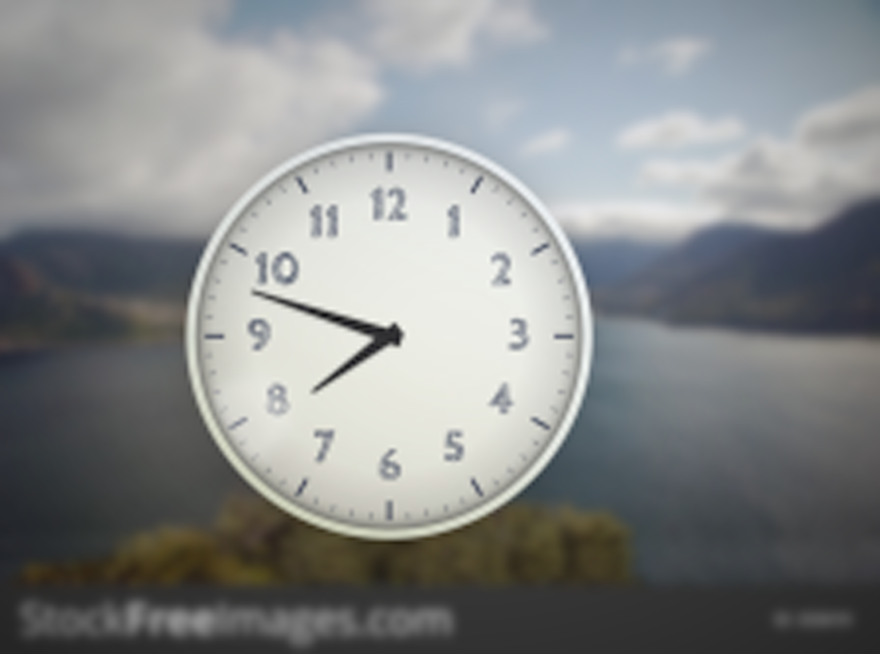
7:48
